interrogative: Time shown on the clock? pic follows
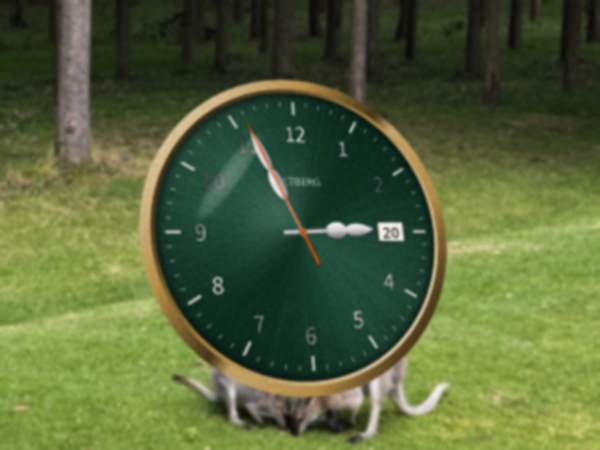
2:55:56
